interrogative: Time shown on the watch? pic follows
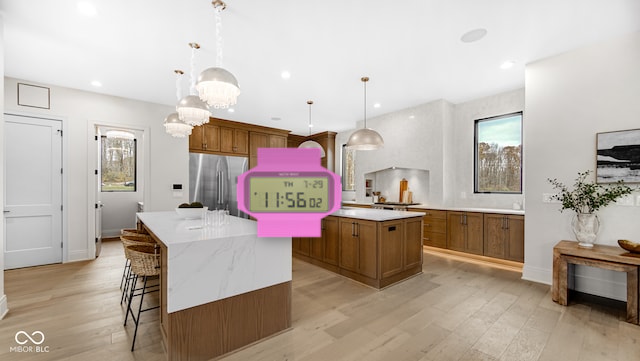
11:56:02
